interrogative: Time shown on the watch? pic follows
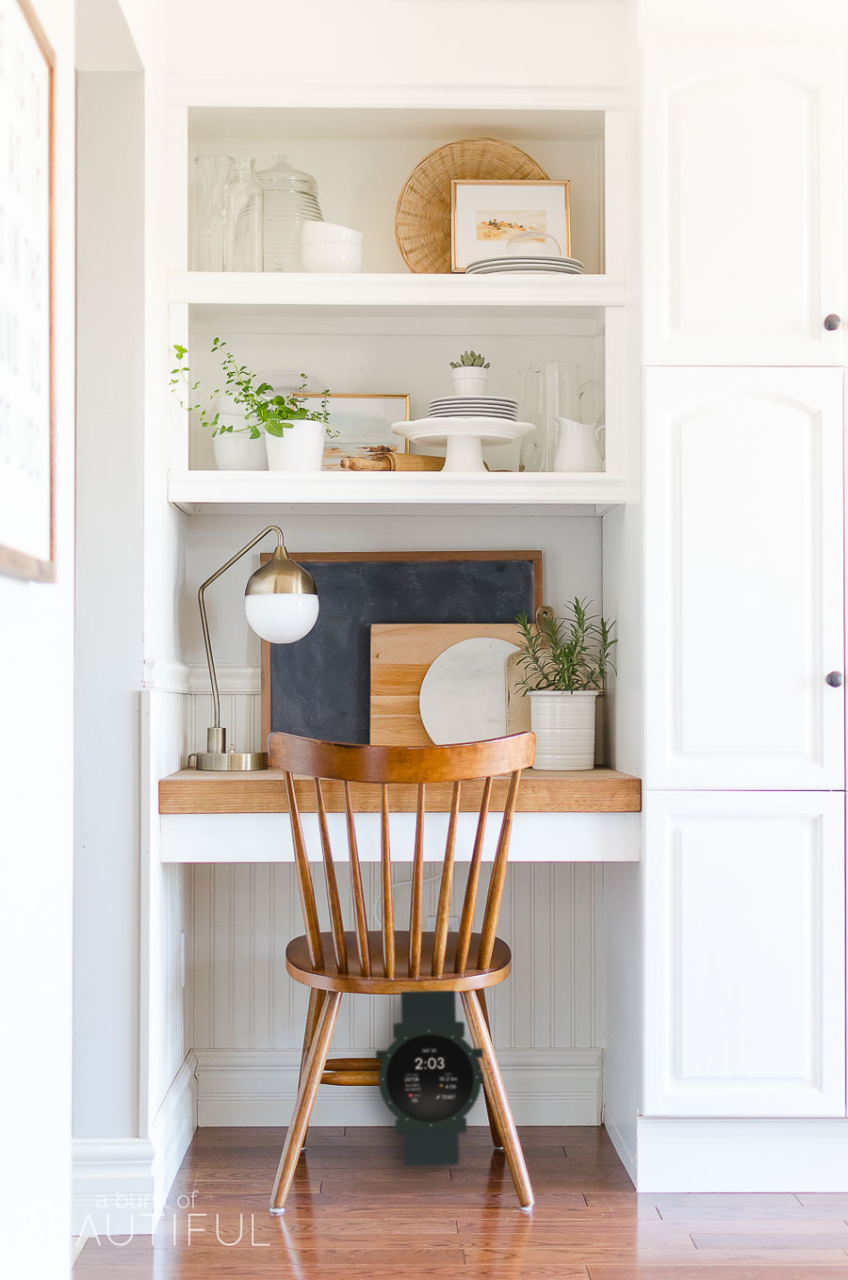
2:03
